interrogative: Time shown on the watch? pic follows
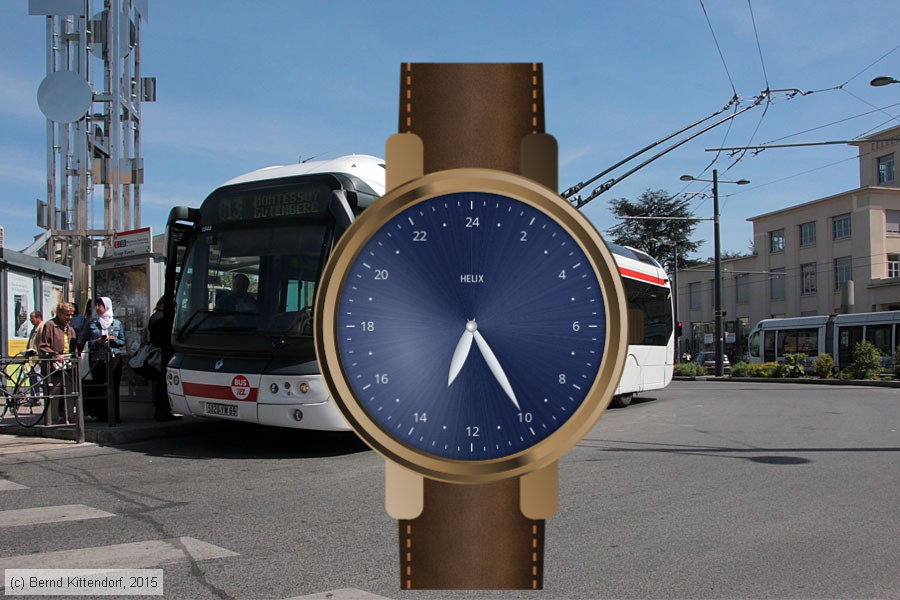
13:25
